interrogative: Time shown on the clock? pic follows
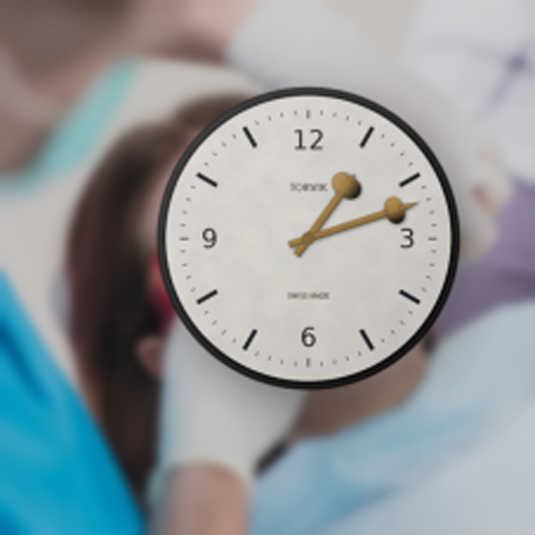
1:12
